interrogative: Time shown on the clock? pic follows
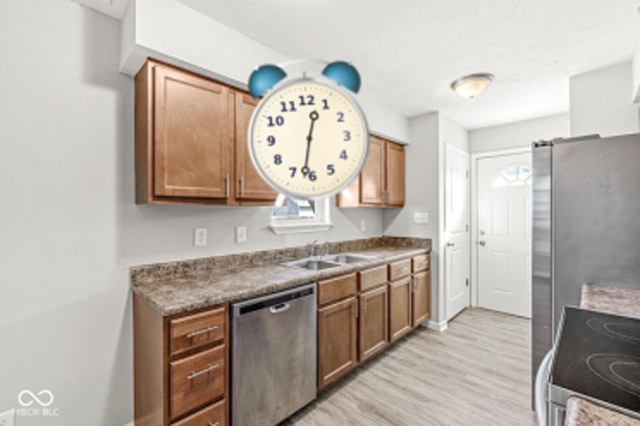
12:32
